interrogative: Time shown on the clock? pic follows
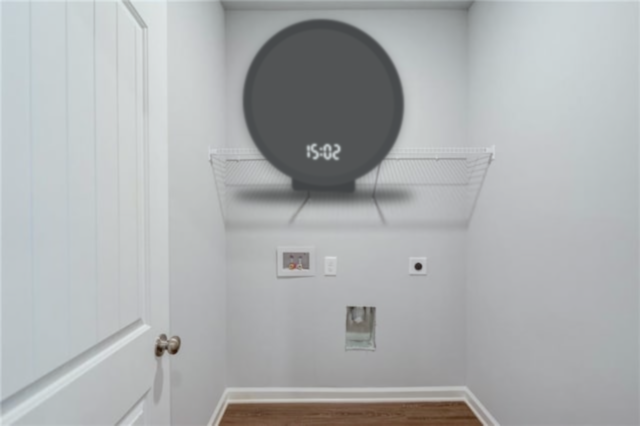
15:02
